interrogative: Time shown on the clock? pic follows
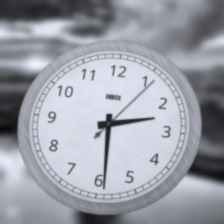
2:29:06
